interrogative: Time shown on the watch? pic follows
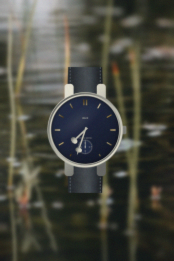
7:33
